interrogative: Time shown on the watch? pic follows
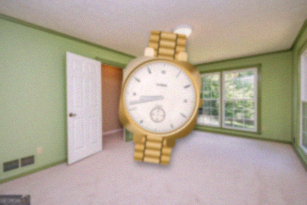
8:42
